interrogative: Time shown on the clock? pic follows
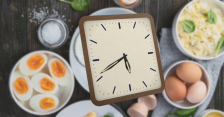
5:41
